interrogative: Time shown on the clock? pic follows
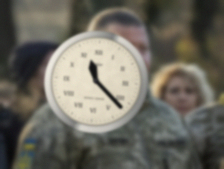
11:22
